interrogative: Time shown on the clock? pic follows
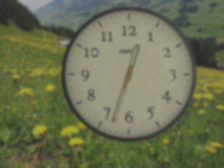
12:33
